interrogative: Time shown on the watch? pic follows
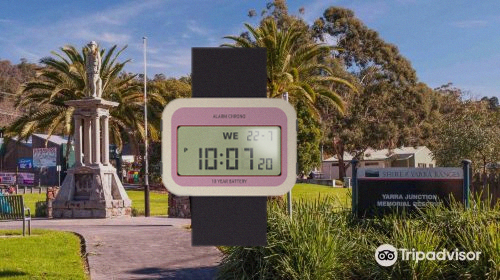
10:07:20
